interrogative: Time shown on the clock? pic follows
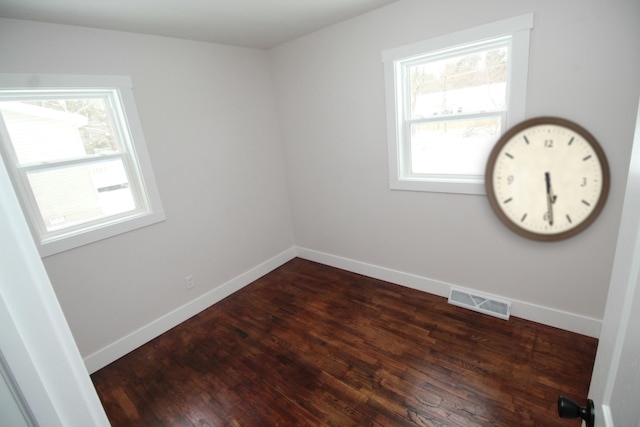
5:29
